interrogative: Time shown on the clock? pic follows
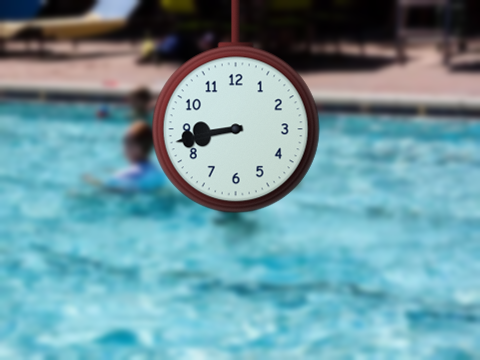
8:43
